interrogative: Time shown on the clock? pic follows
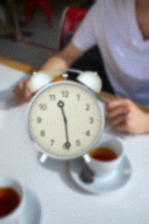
11:29
